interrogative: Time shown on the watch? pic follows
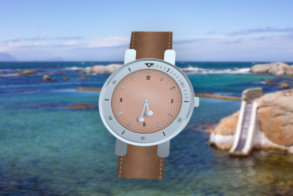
5:32
